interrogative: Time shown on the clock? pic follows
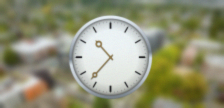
10:37
